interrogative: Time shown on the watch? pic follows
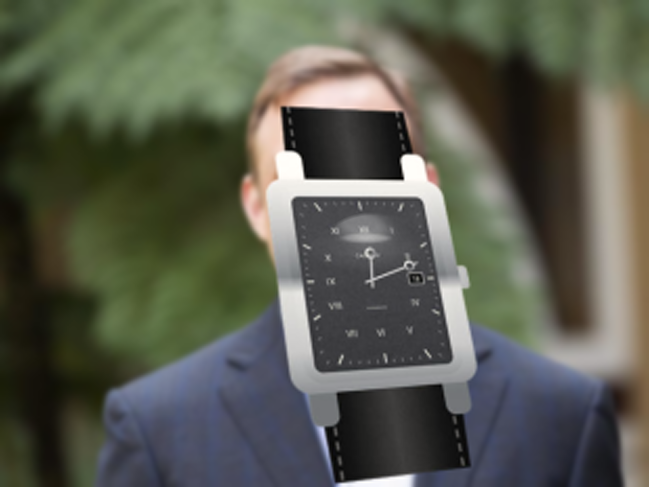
12:12
